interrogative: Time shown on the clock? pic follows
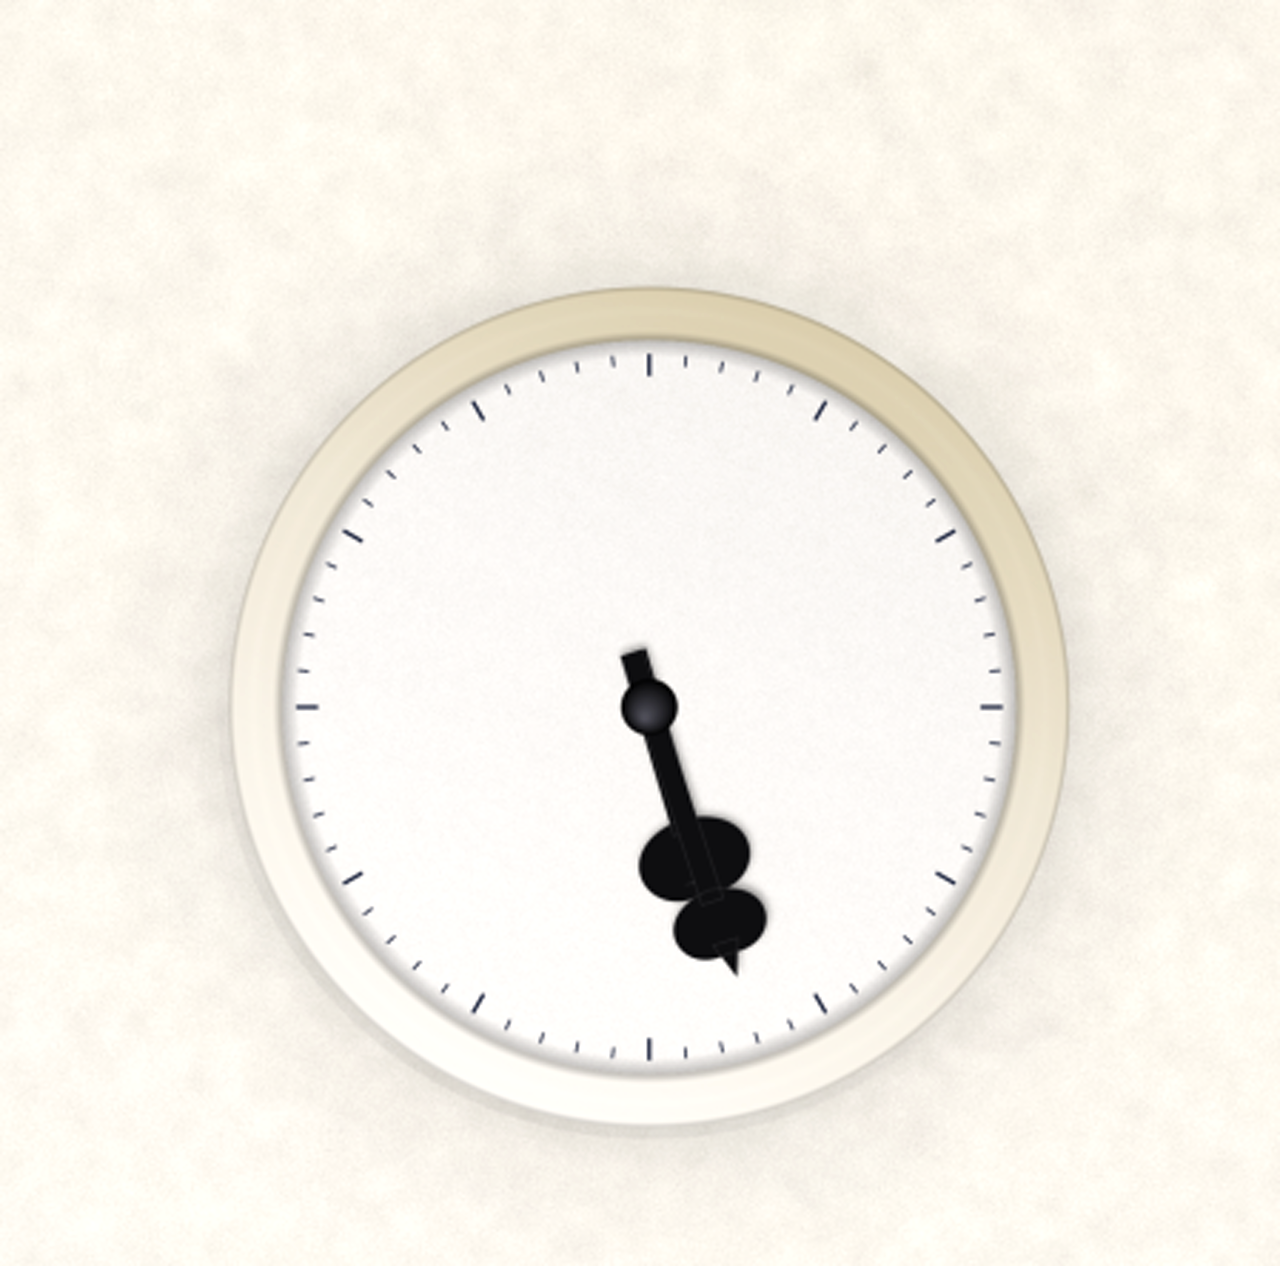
5:27
